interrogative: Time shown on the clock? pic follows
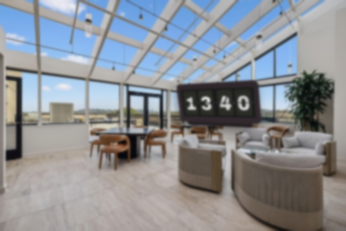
13:40
